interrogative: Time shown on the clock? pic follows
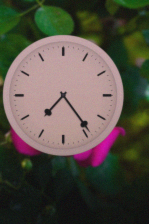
7:24
